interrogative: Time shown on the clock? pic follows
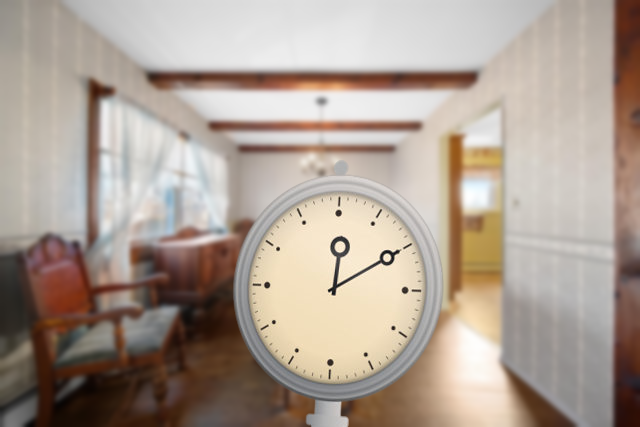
12:10
